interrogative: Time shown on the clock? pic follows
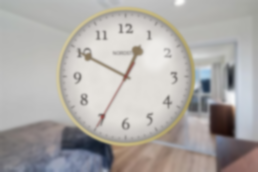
12:49:35
